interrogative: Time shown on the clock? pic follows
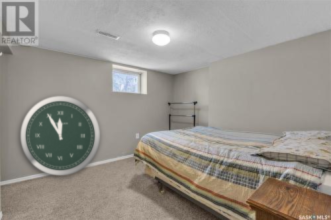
11:55
